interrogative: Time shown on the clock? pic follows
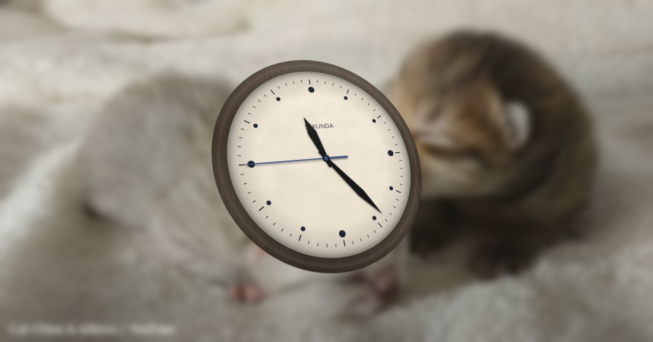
11:23:45
